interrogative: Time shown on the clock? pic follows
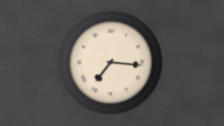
7:16
